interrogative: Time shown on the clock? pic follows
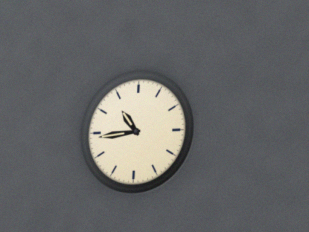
10:44
